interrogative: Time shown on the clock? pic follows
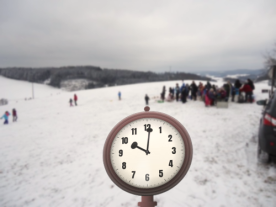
10:01
